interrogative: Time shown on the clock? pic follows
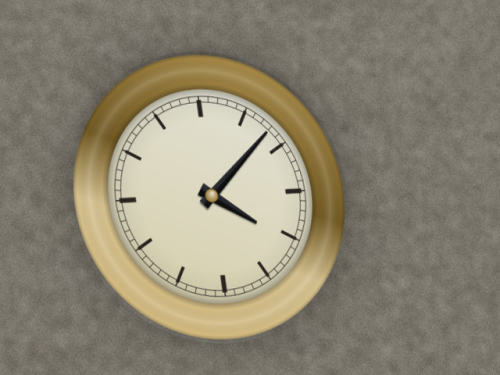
4:08
